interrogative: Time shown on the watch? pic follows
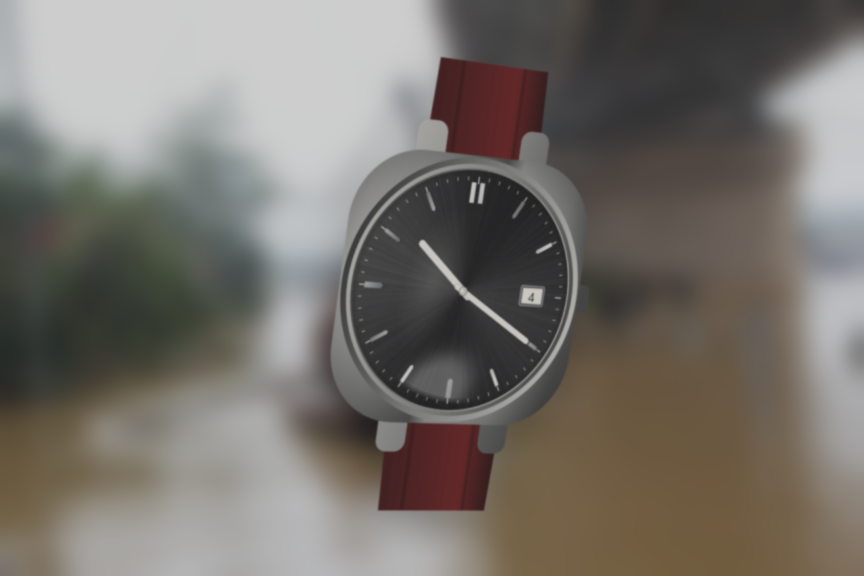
10:20
